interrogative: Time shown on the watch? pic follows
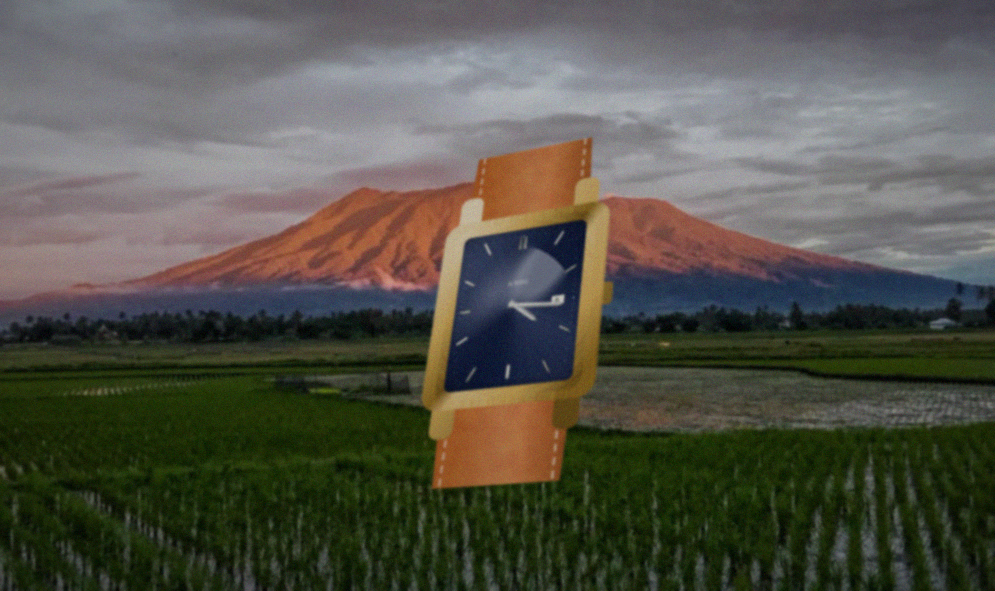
4:16
